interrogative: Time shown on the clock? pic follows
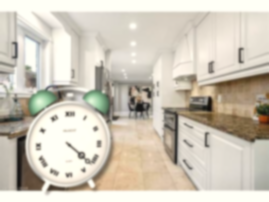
4:22
